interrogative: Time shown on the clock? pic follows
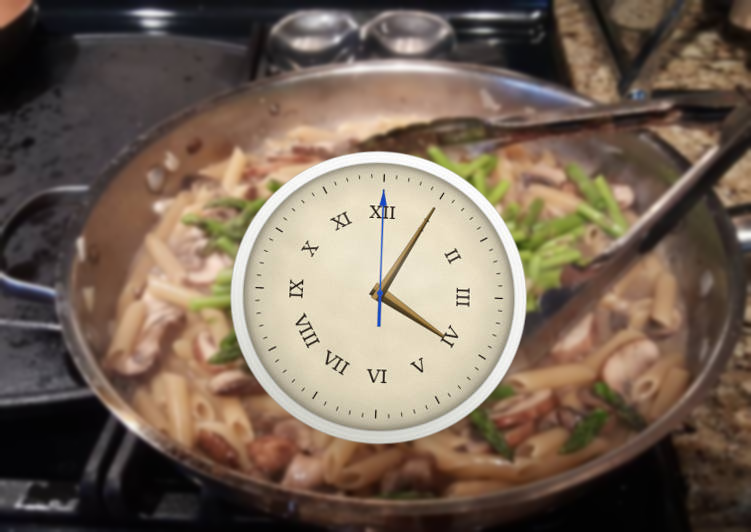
4:05:00
